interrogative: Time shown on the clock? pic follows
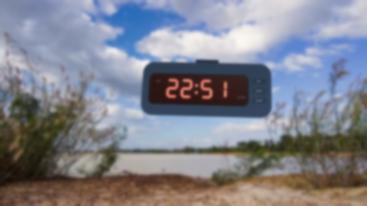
22:51
